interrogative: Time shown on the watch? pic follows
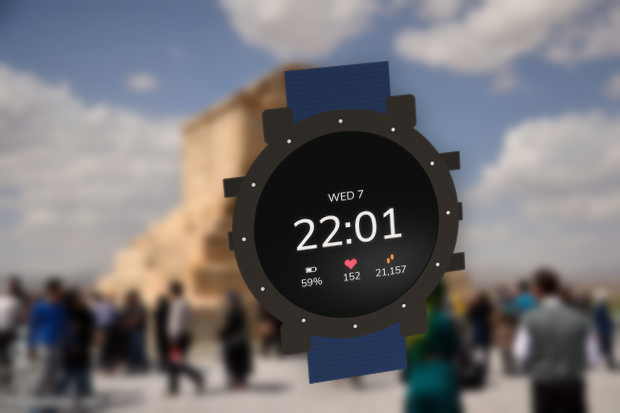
22:01
